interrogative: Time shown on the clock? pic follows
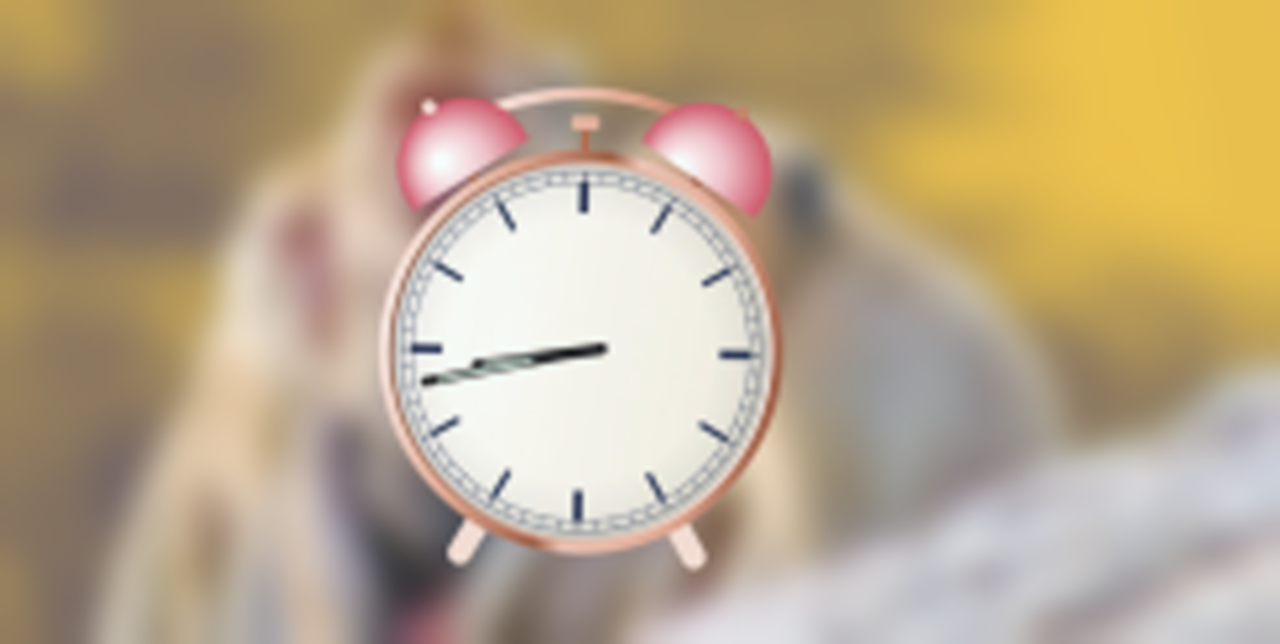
8:43
